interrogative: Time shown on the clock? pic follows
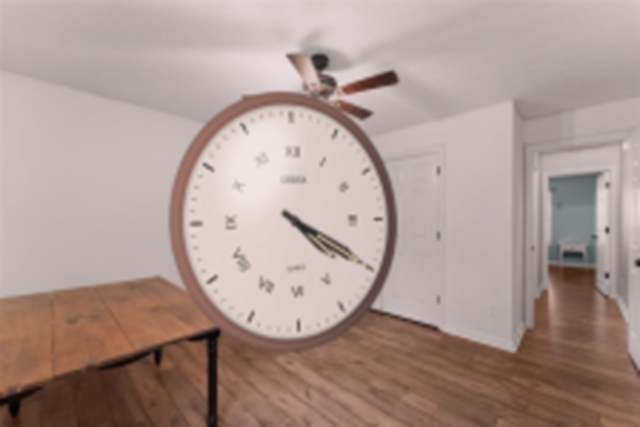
4:20
